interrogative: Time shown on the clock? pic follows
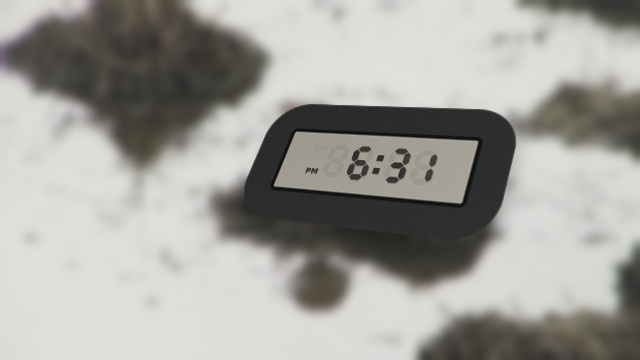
6:31
